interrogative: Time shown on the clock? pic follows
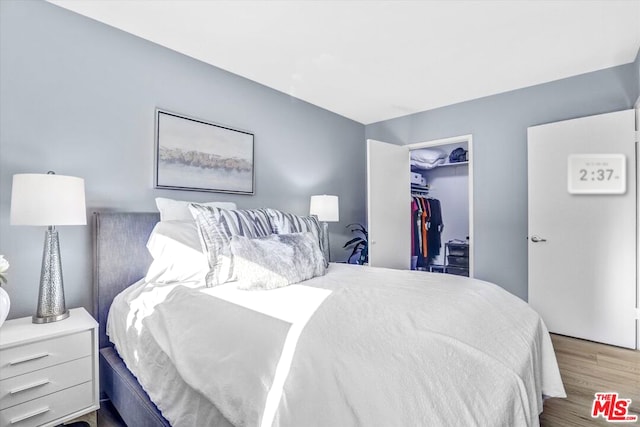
2:37
